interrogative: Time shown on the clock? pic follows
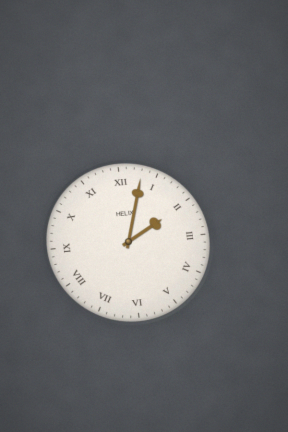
2:03
